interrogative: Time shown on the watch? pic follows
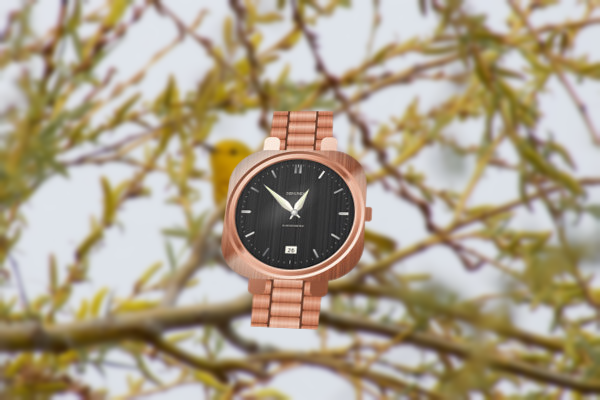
12:52
